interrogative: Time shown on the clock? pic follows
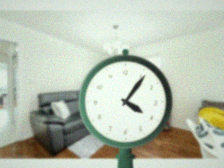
4:06
